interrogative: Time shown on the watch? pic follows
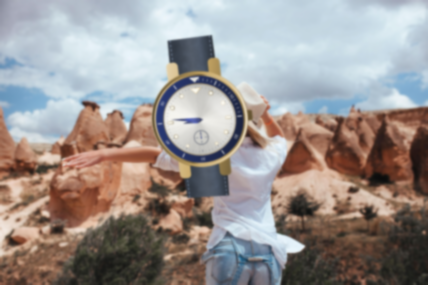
8:46
